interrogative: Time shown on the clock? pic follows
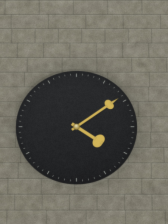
4:09
